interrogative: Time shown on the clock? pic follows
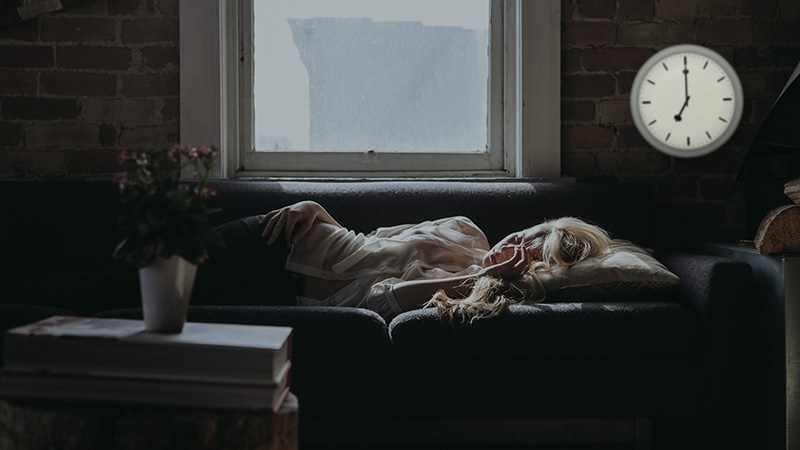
7:00
